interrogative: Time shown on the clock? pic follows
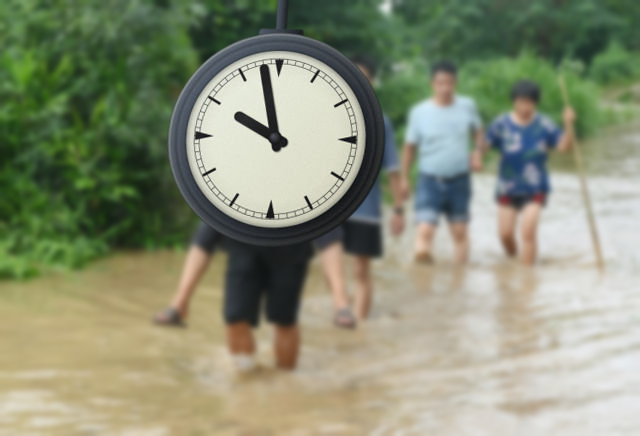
9:58
